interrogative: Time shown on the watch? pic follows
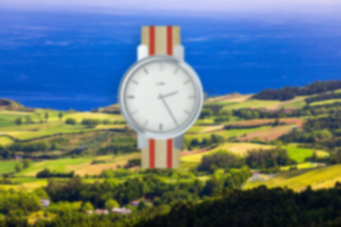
2:25
